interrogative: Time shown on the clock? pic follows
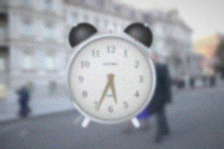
5:34
